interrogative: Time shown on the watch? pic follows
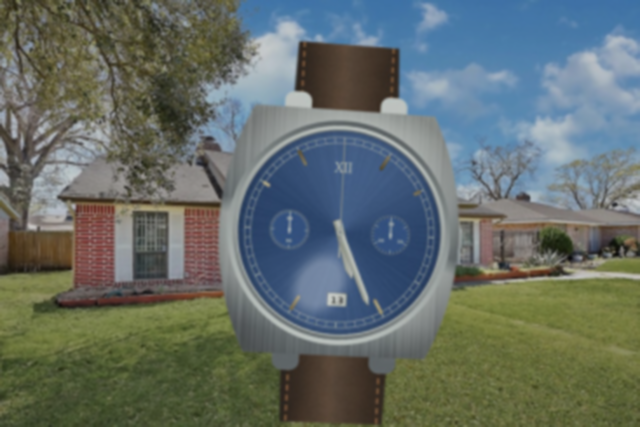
5:26
